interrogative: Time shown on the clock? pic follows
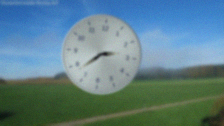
2:38
